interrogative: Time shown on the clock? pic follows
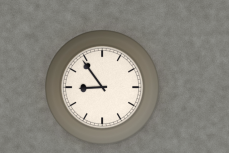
8:54
